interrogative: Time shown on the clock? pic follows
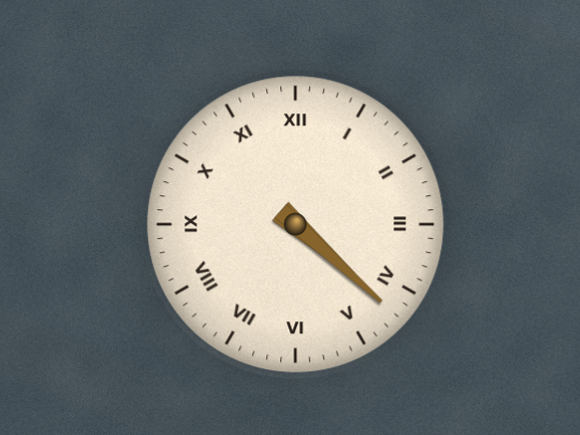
4:22
